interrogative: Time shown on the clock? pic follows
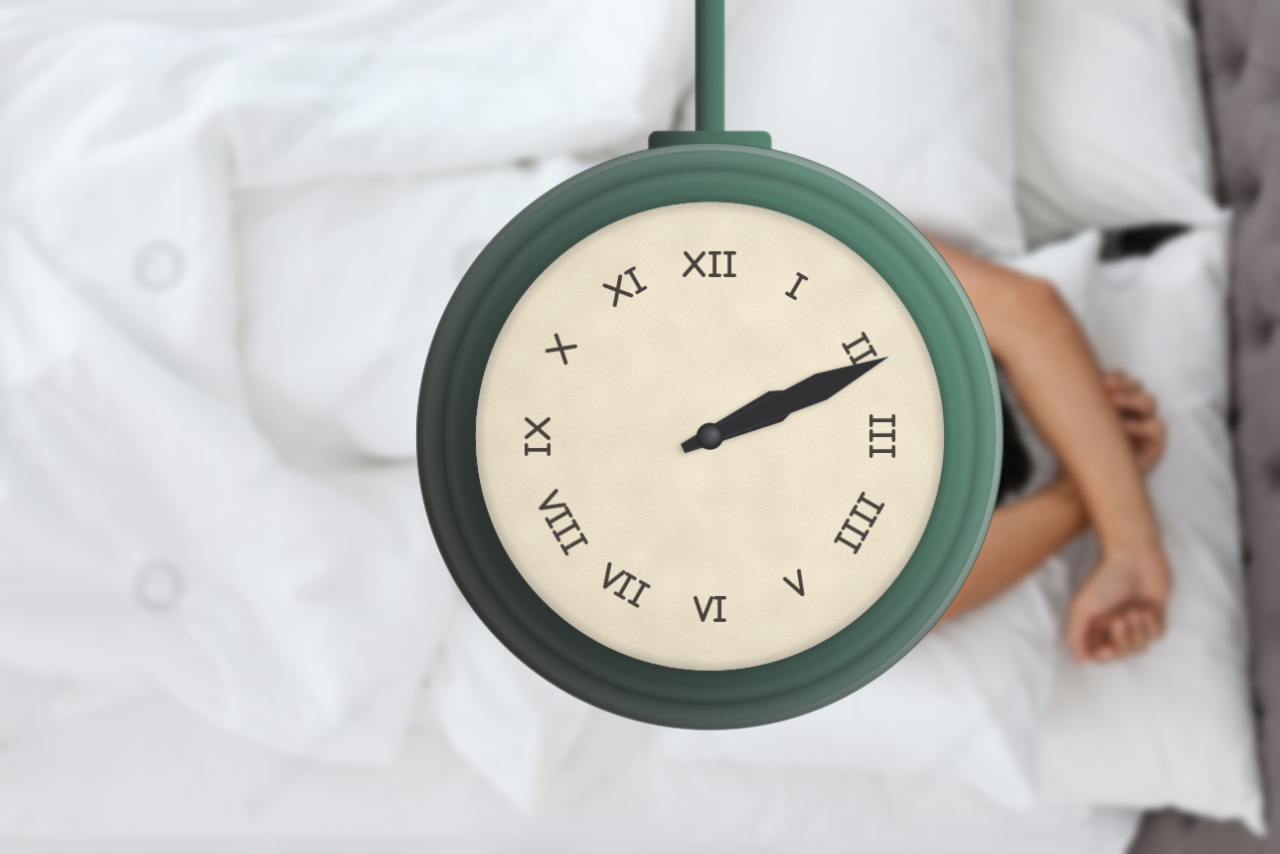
2:11
